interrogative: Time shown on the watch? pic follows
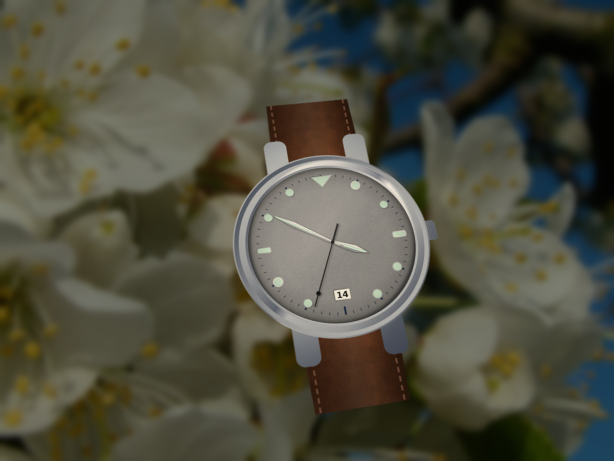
3:50:34
